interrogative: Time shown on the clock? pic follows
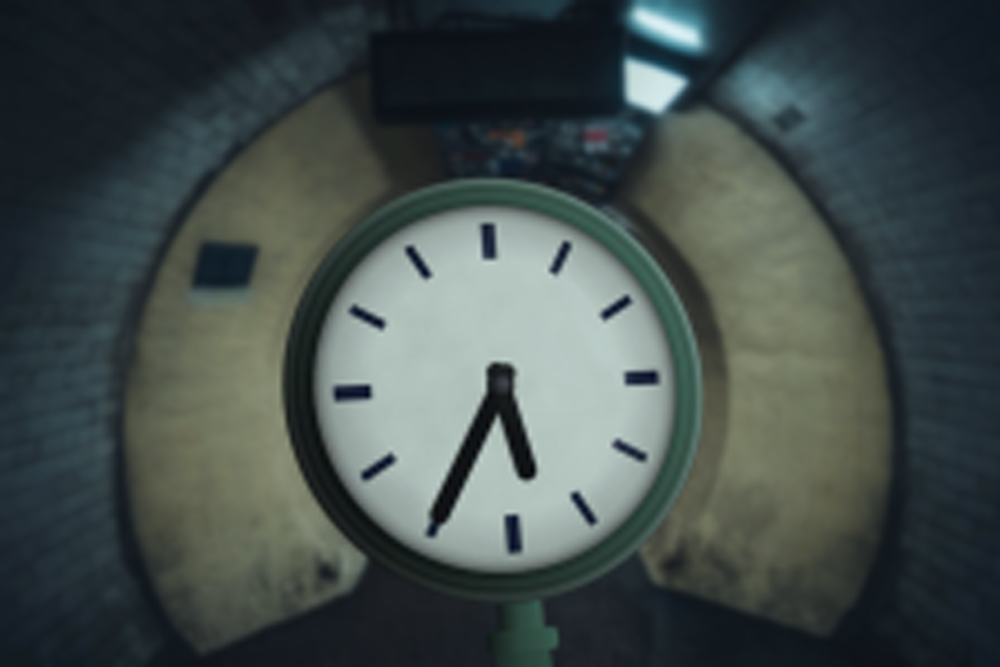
5:35
